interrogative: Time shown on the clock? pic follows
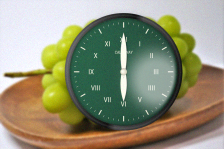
6:00
